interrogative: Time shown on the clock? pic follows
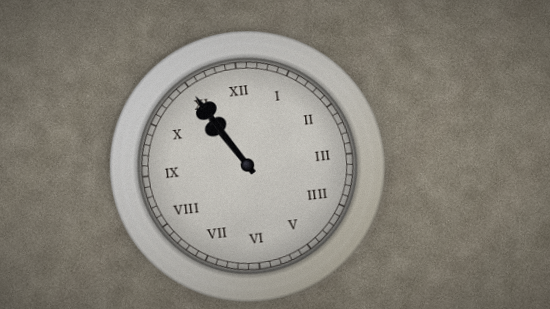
10:55
